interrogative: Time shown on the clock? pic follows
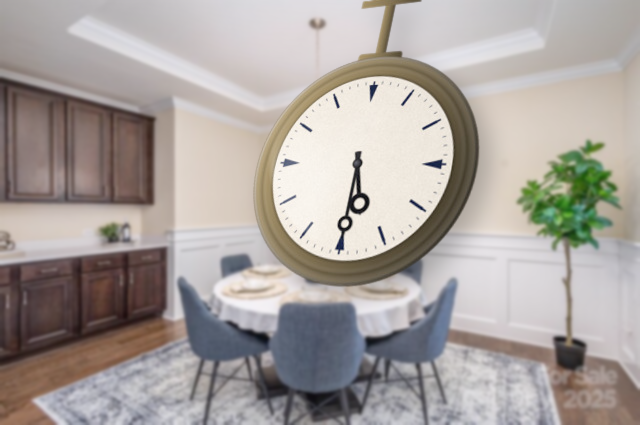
5:30
